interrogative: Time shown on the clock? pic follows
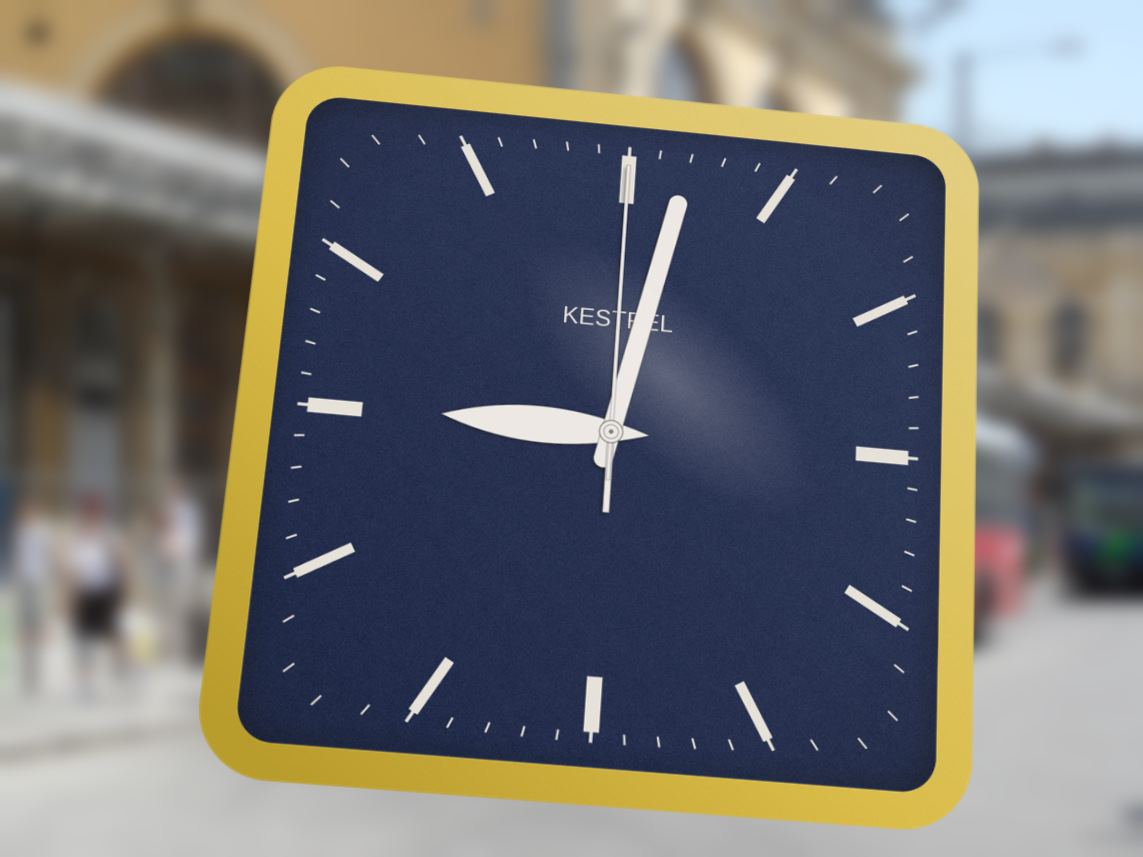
9:02:00
